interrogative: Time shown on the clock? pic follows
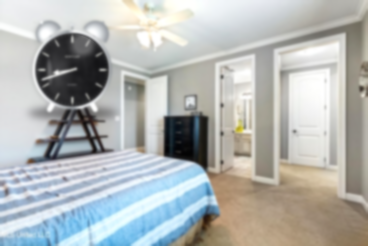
8:42
